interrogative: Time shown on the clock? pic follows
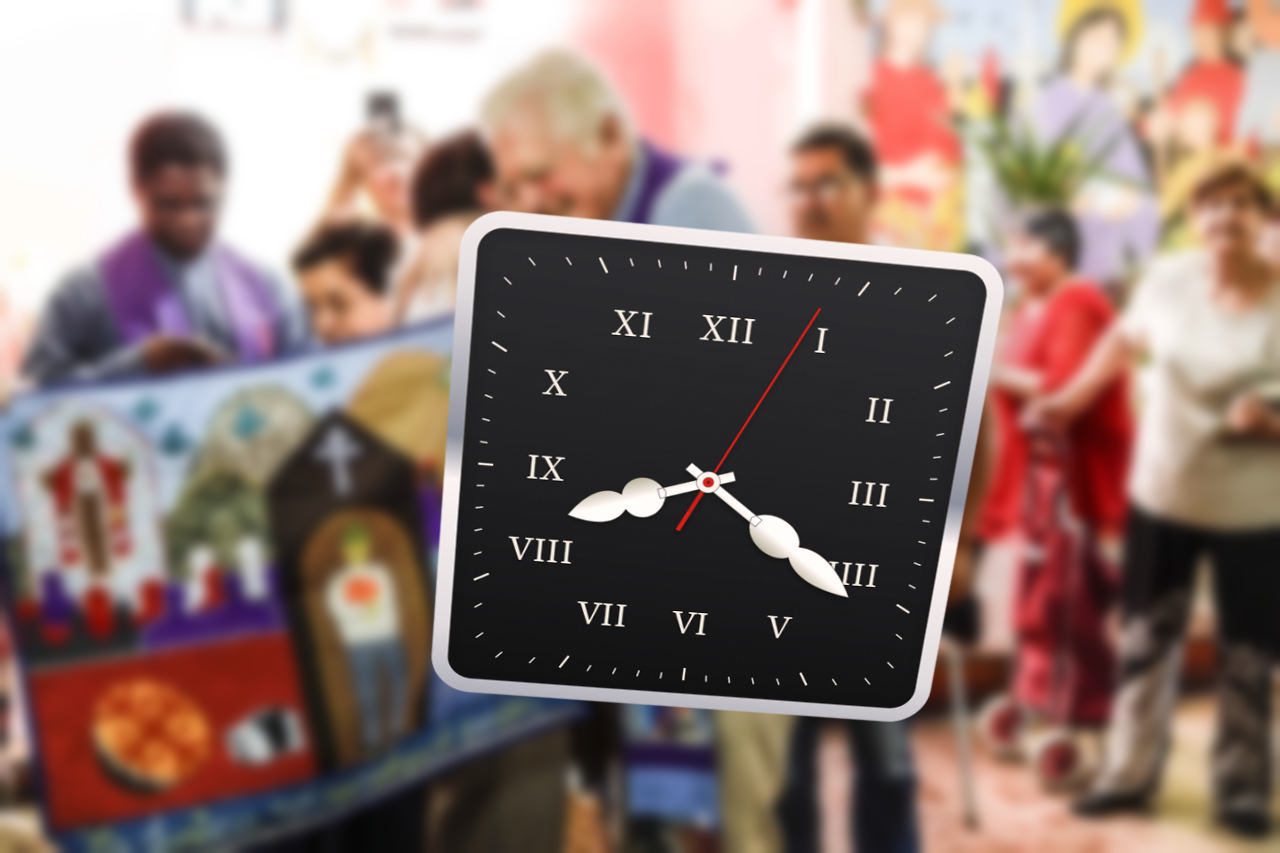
8:21:04
